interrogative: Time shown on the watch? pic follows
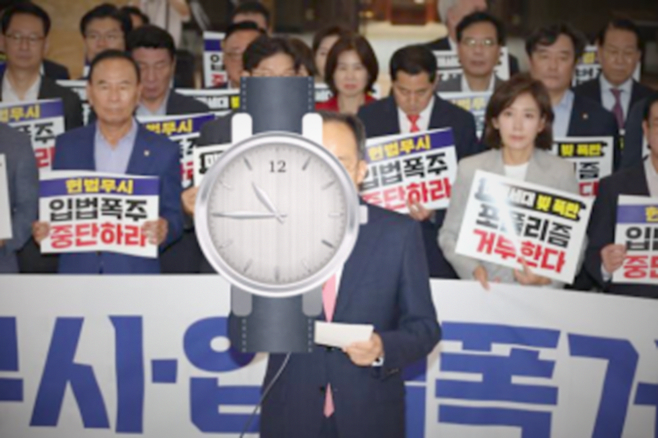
10:45
